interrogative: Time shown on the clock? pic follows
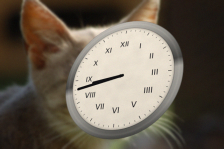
8:43
